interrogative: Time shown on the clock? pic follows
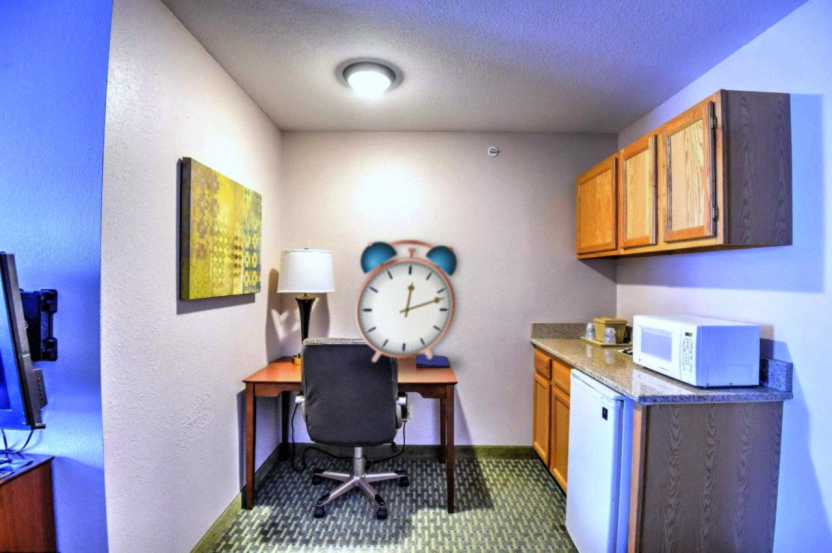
12:12
